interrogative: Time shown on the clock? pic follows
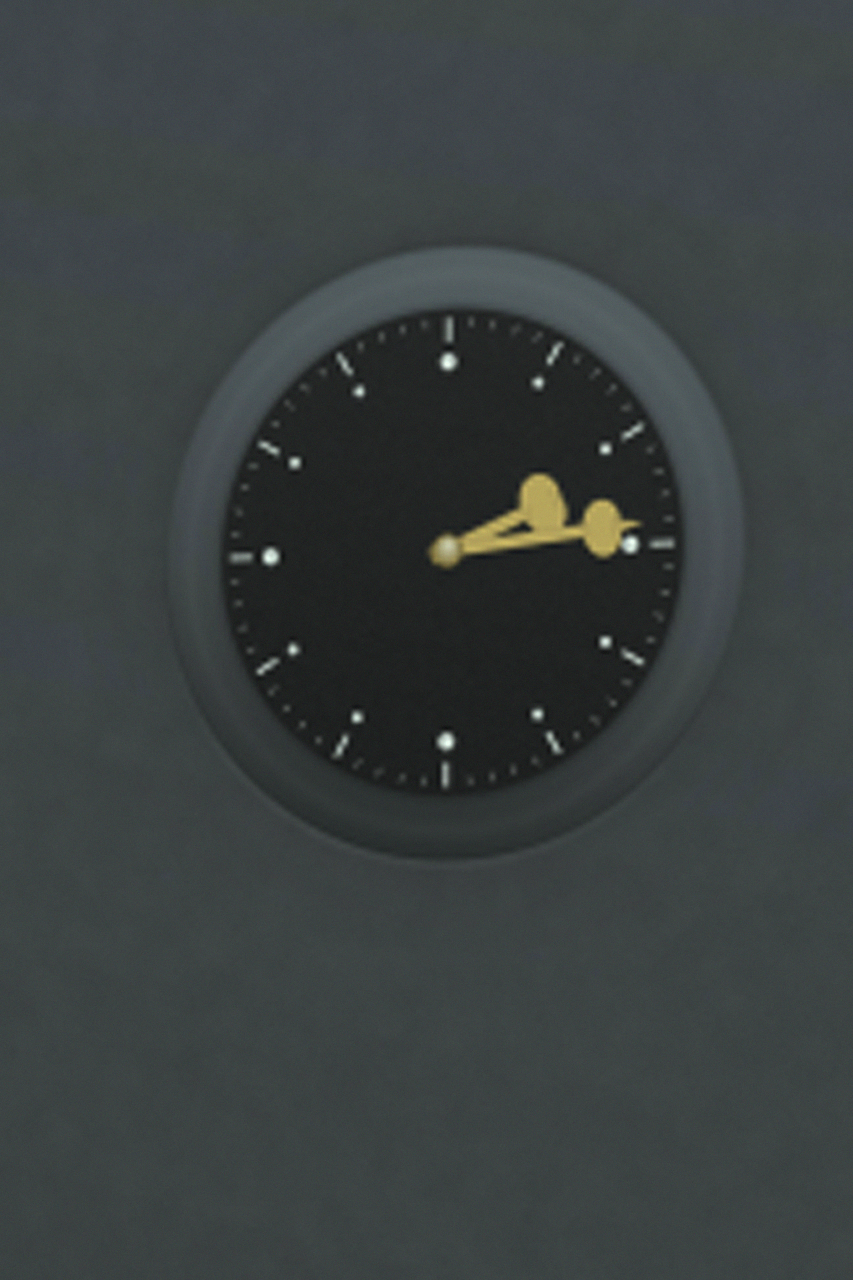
2:14
